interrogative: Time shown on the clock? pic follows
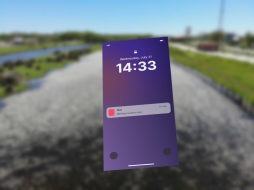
14:33
